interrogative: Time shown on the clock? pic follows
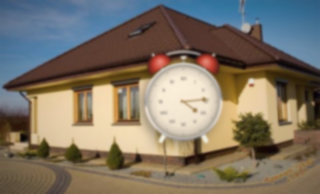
4:14
